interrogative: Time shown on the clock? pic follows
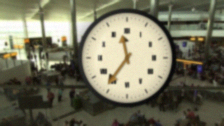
11:36
